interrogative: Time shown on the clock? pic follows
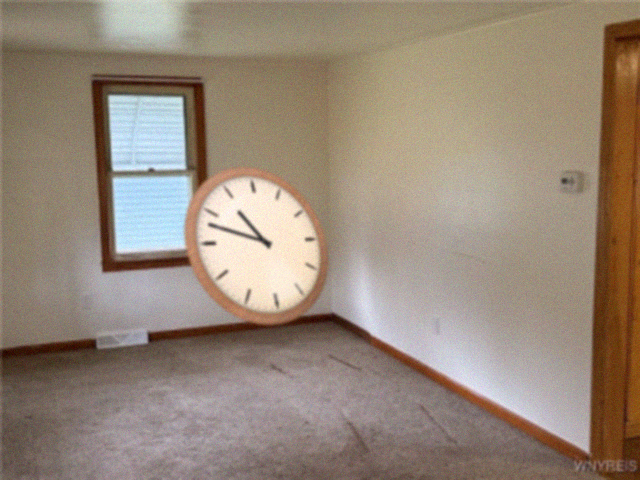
10:48
